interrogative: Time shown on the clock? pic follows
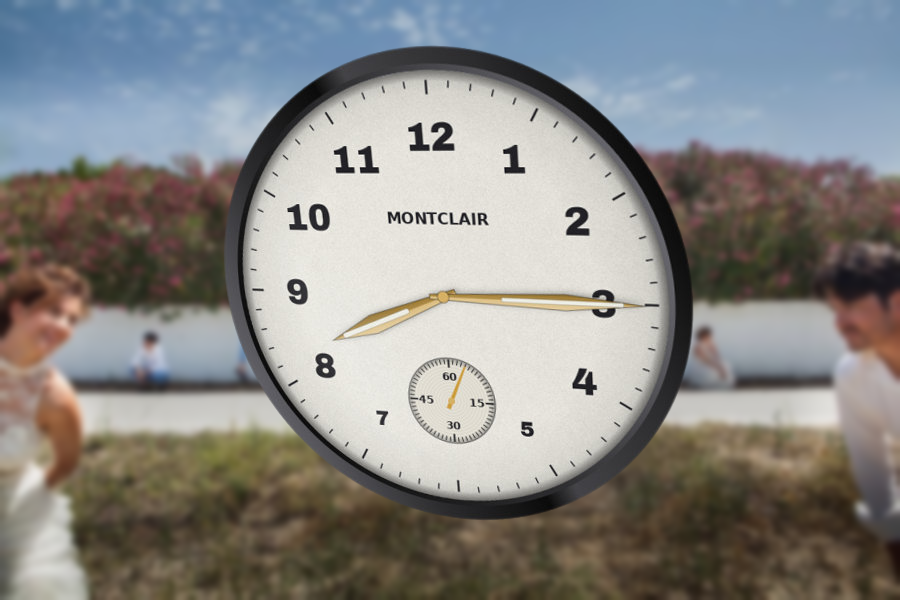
8:15:04
